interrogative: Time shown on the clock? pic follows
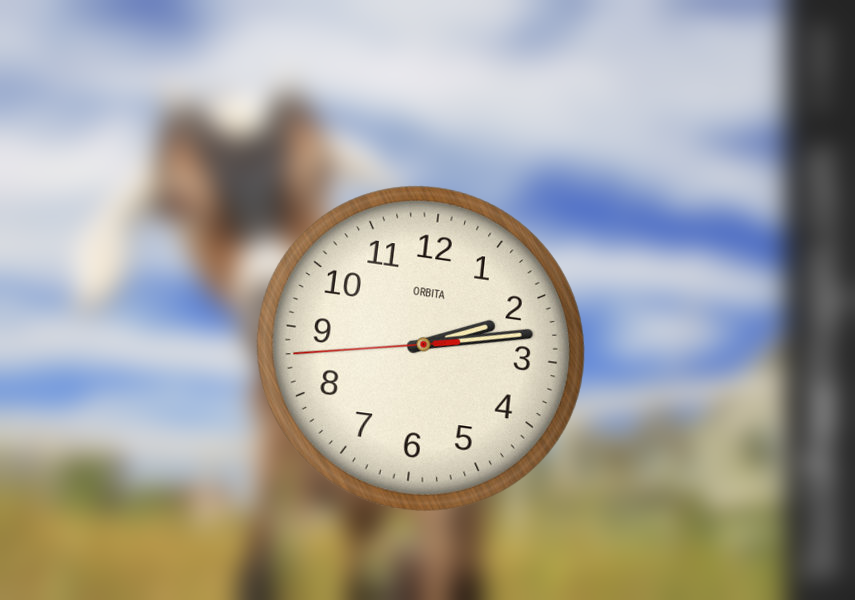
2:12:43
